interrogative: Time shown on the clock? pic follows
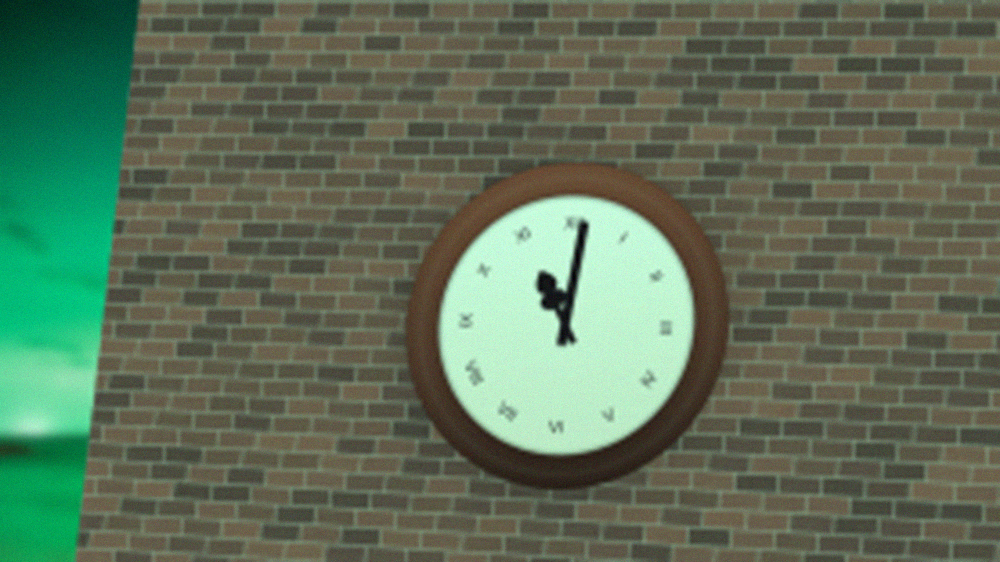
11:01
